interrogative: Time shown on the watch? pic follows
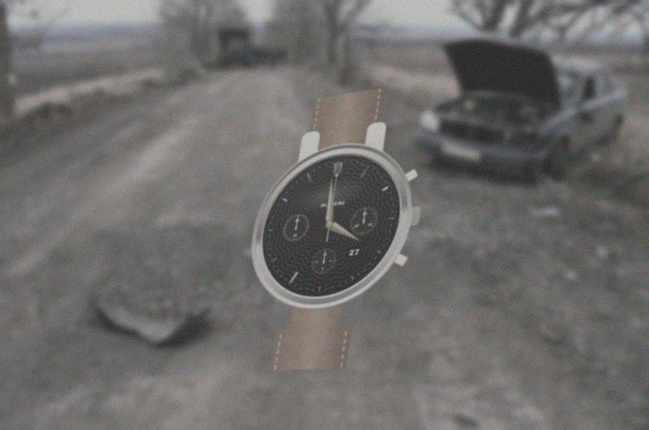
3:59
